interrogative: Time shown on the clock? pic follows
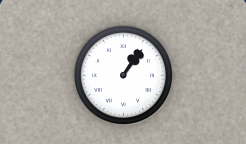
1:06
